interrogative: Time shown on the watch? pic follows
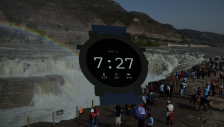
7:27
